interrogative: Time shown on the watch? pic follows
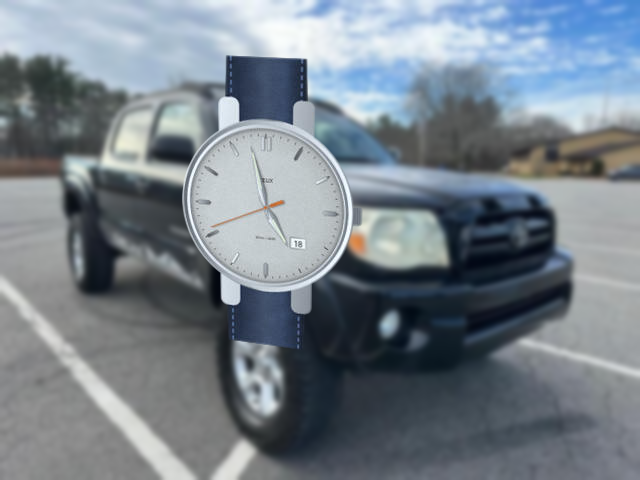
4:57:41
